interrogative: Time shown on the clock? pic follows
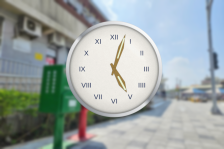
5:03
